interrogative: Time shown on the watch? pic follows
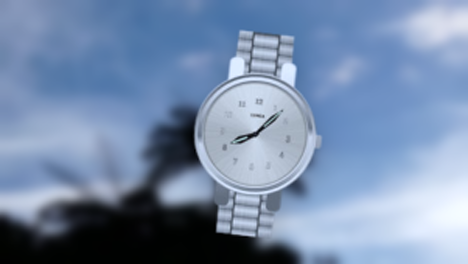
8:07
